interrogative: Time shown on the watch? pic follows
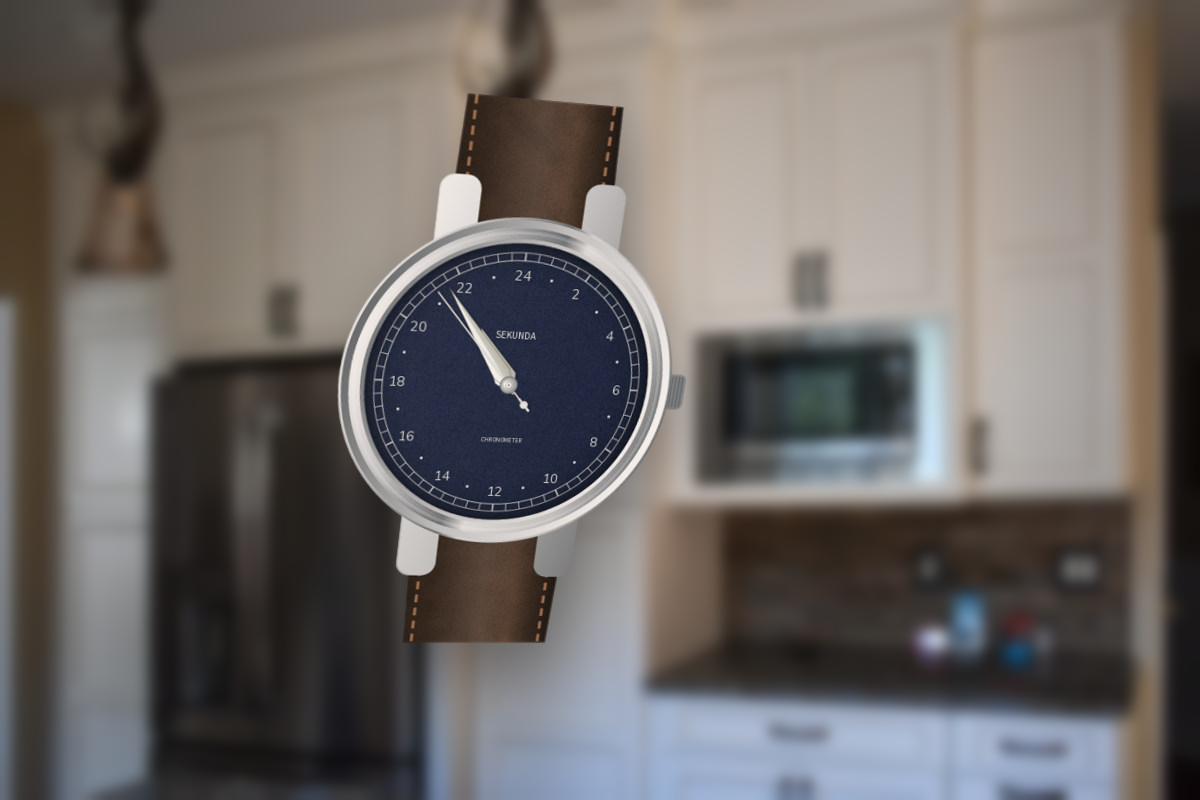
21:53:53
